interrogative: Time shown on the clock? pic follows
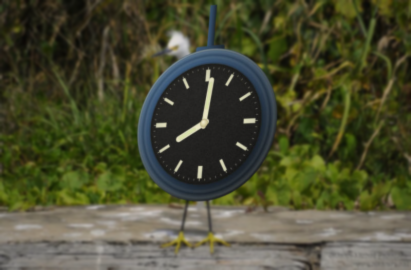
8:01
